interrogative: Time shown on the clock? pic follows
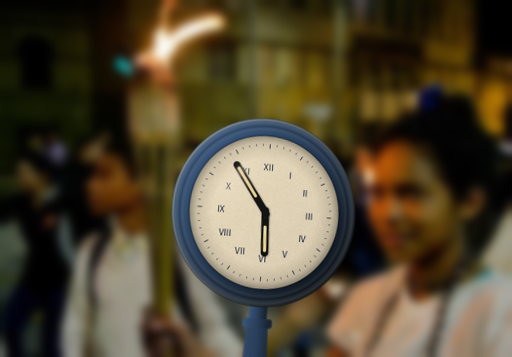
5:54
